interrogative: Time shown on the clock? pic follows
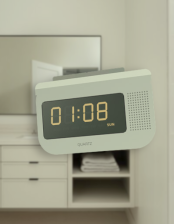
1:08
